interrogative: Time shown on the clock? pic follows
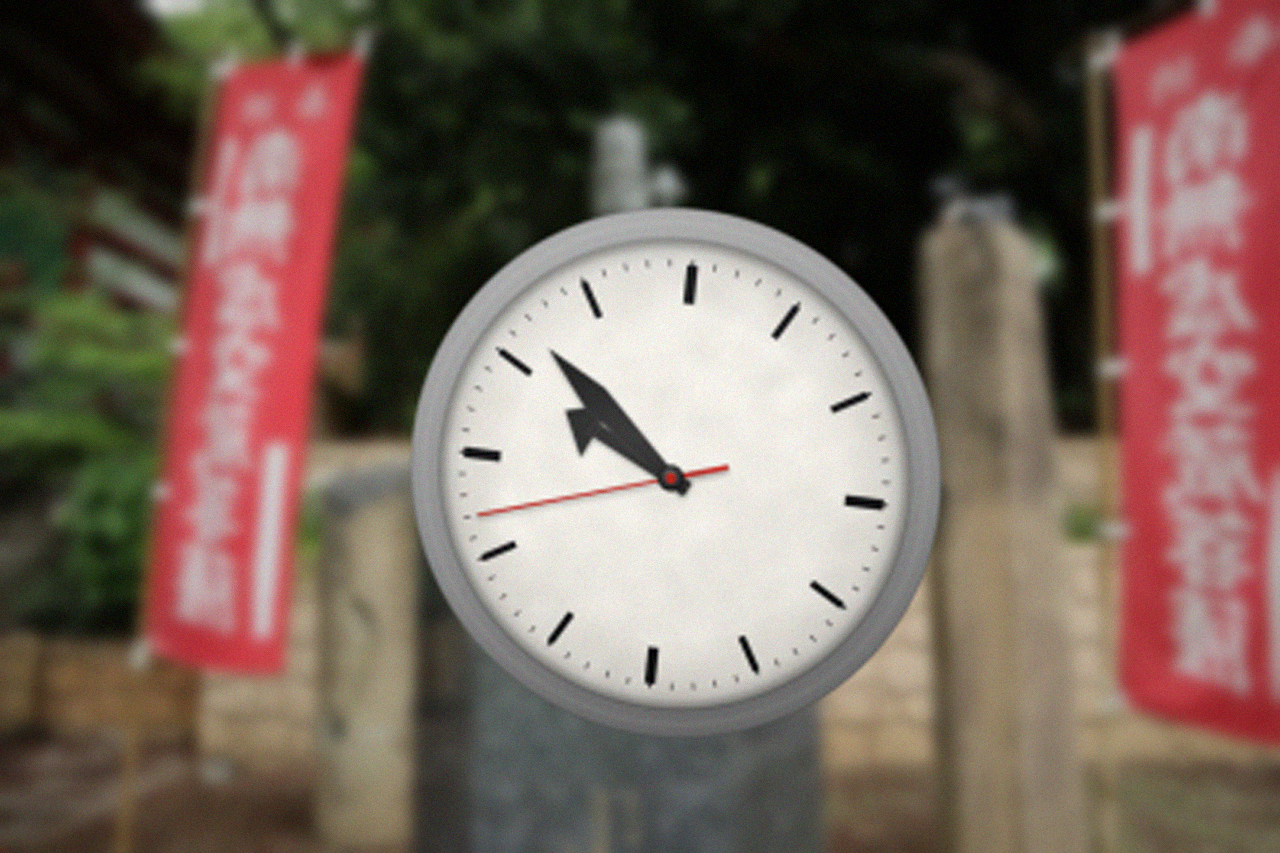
9:51:42
